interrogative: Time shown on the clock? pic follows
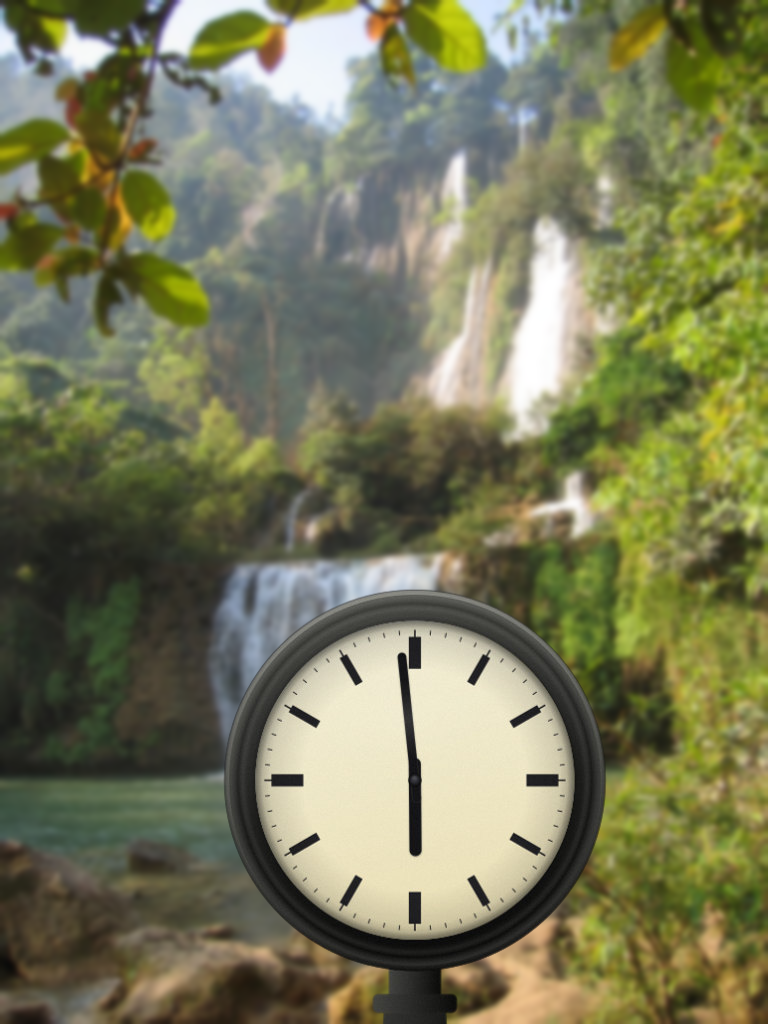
5:59
